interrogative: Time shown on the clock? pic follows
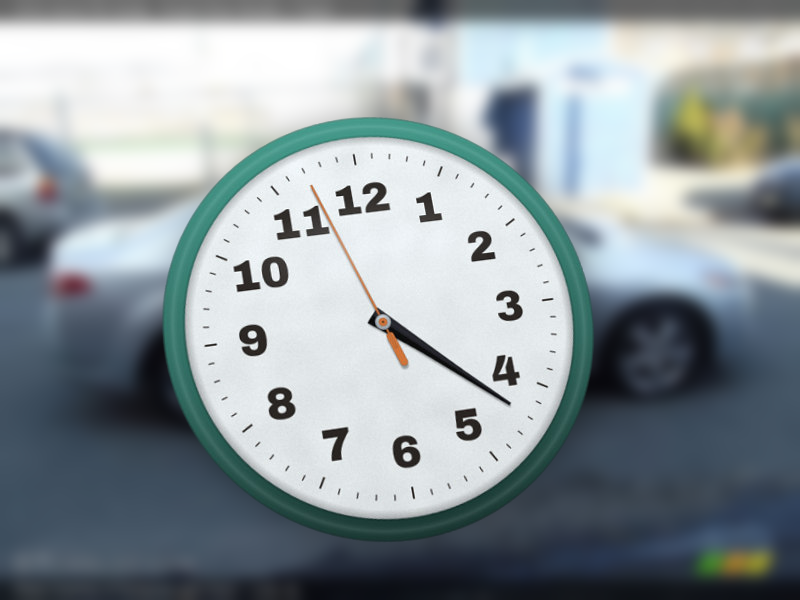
4:21:57
